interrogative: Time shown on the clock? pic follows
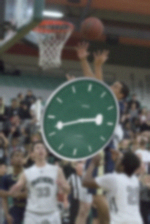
2:42
